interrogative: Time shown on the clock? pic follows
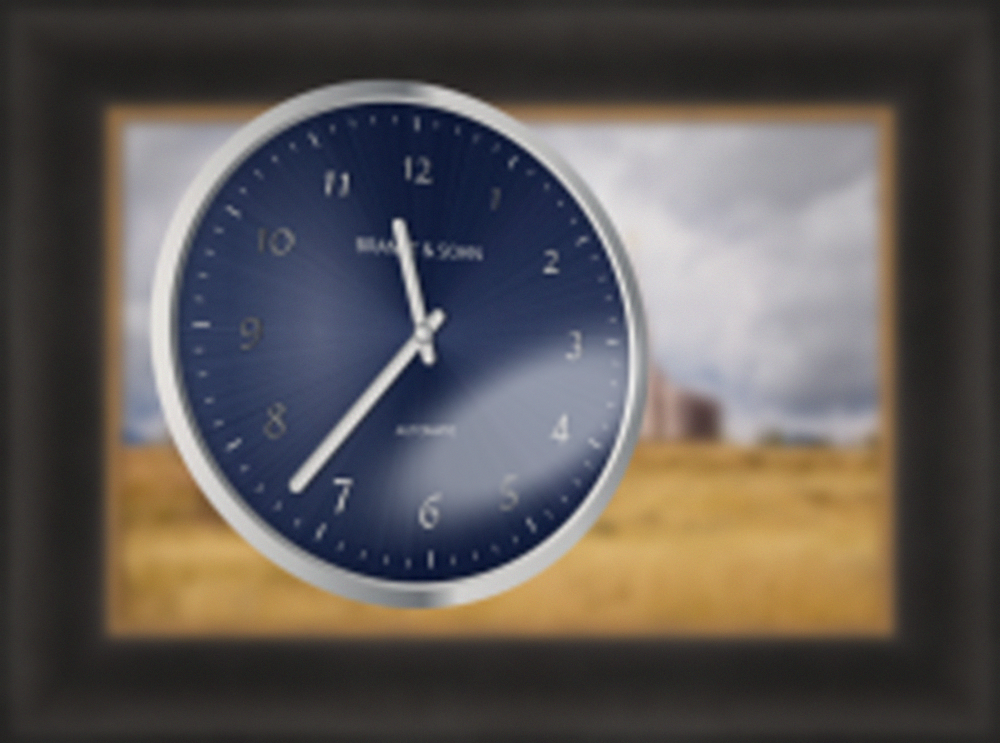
11:37
